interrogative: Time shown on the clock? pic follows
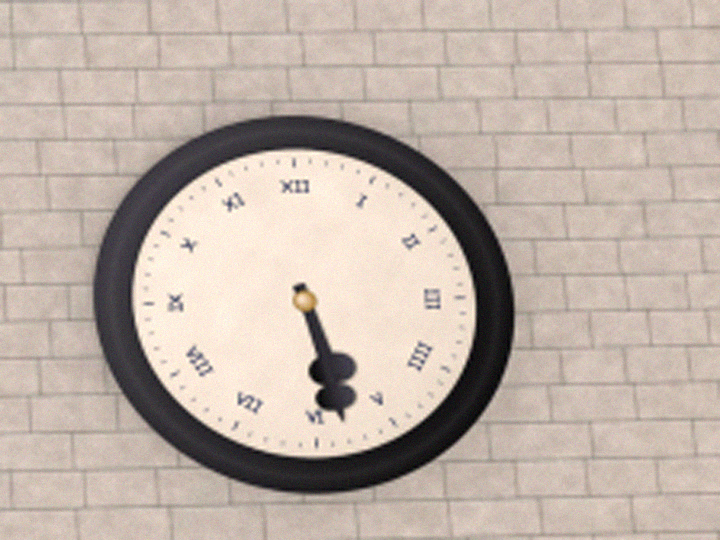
5:28
